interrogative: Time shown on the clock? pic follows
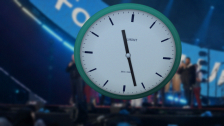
11:27
